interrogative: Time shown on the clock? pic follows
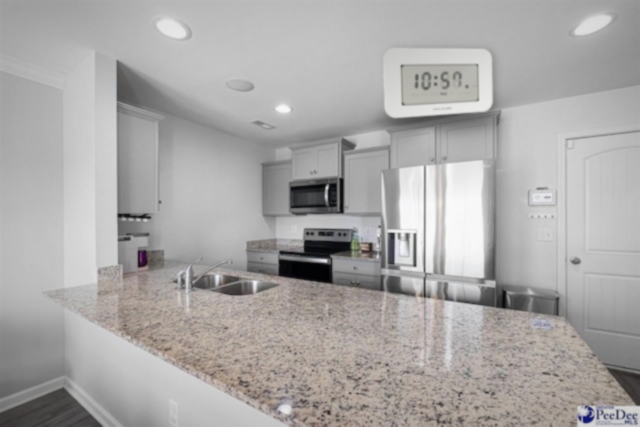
10:57
